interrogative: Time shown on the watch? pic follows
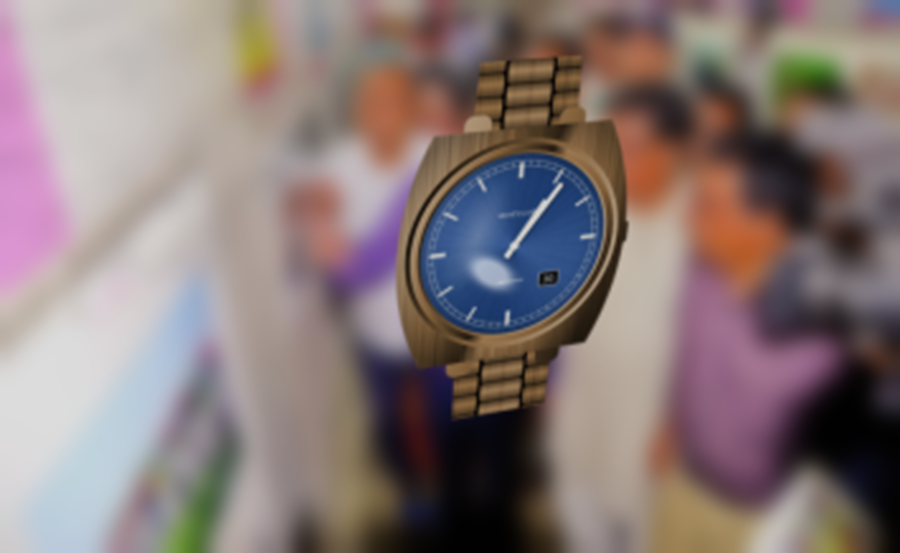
1:06
